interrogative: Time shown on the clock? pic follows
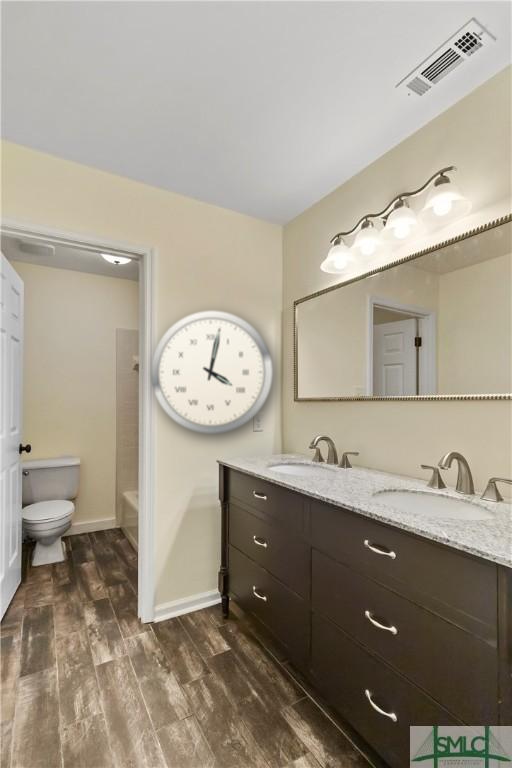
4:02
